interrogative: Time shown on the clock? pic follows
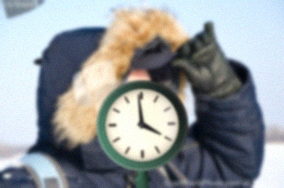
3:59
